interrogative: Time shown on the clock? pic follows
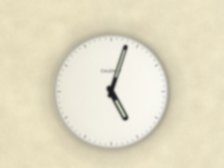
5:03
